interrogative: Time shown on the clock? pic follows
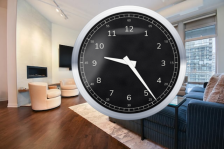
9:24
